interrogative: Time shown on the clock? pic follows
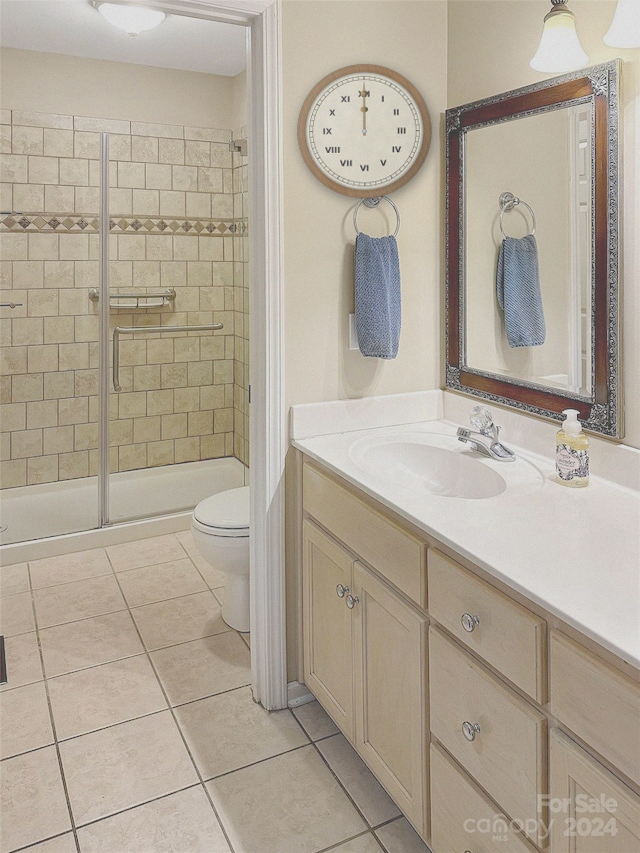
12:00
